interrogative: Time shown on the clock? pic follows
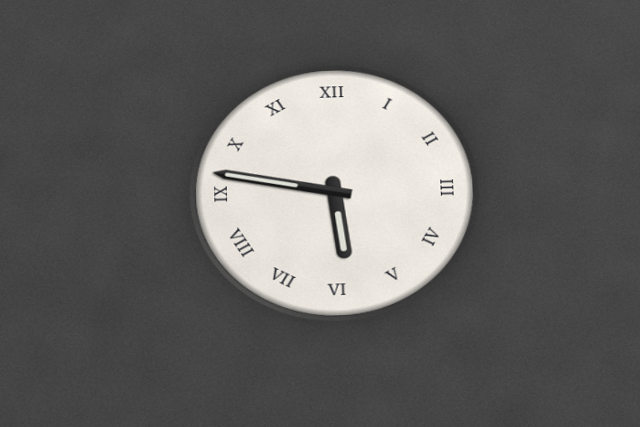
5:47
